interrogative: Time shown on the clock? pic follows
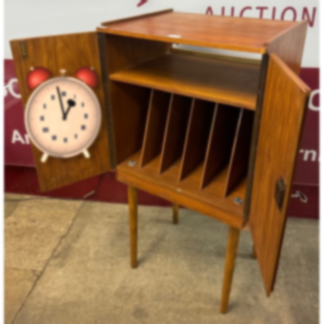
12:58
